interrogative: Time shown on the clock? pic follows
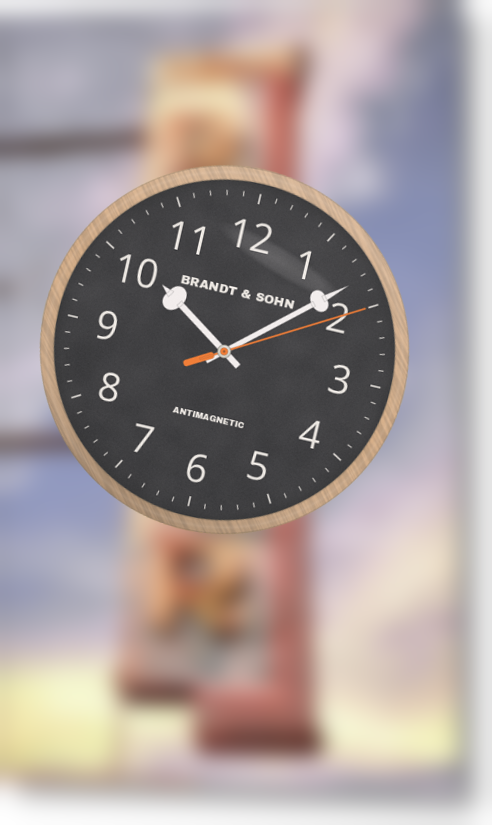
10:08:10
